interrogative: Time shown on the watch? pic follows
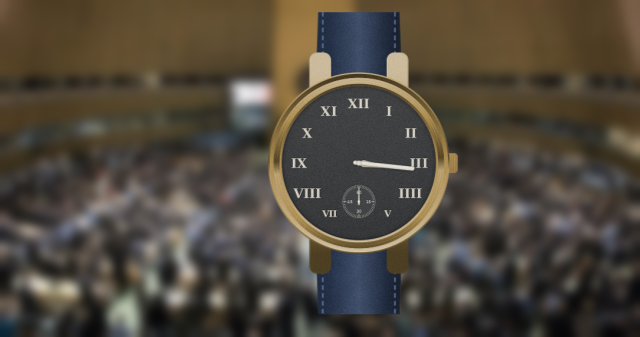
3:16
